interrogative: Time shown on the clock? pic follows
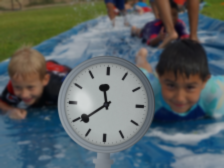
11:39
